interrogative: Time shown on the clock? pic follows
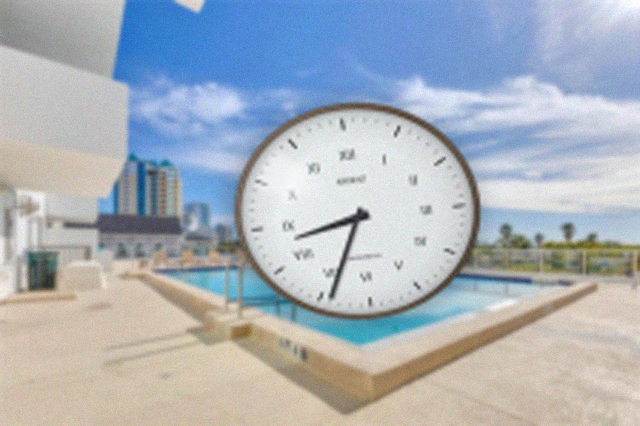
8:34
